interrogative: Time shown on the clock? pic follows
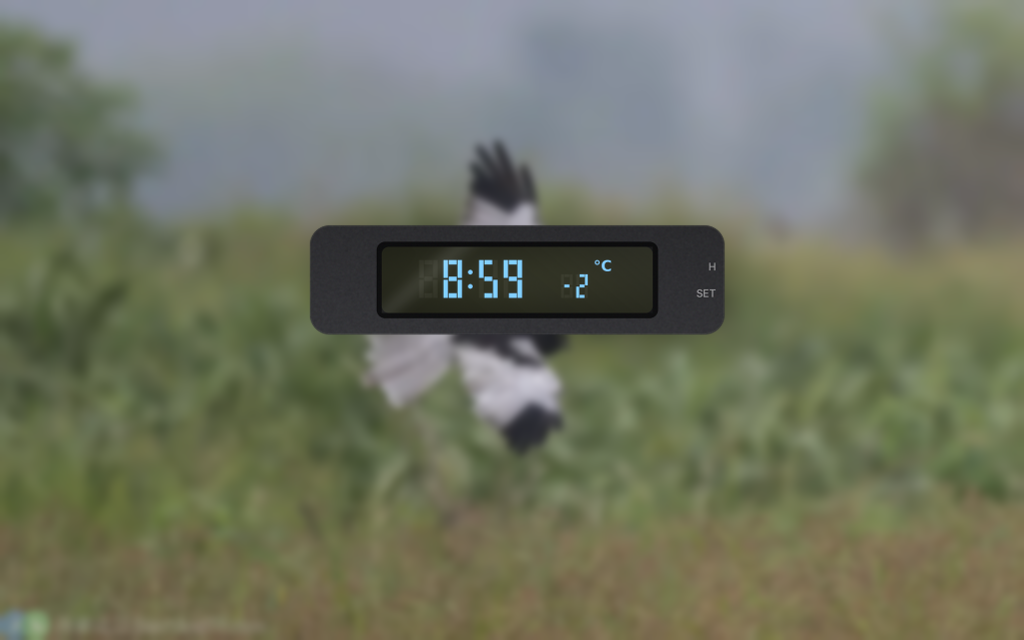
8:59
